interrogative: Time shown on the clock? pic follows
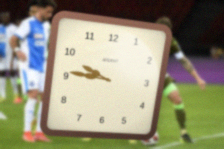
9:46
